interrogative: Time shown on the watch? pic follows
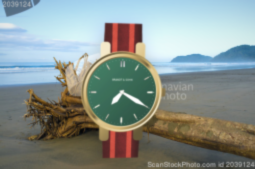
7:20
